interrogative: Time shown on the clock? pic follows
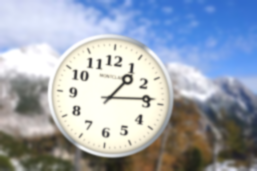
1:14
